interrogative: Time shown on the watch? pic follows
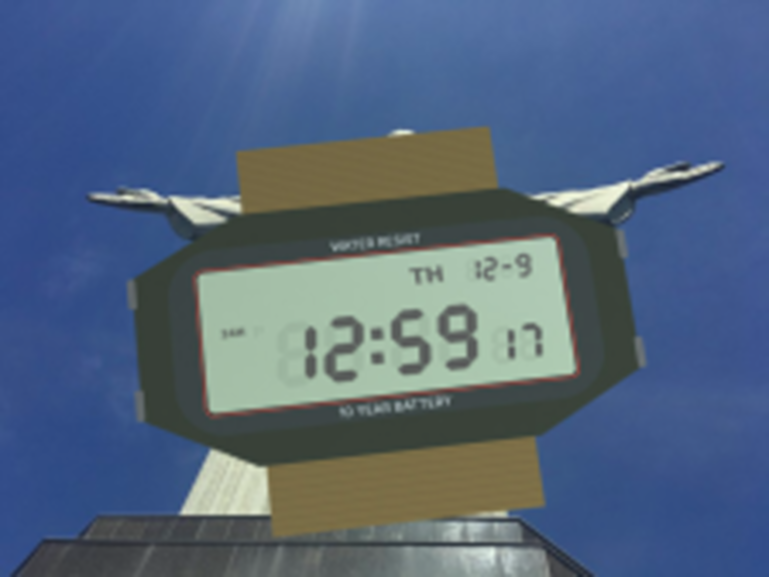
12:59:17
